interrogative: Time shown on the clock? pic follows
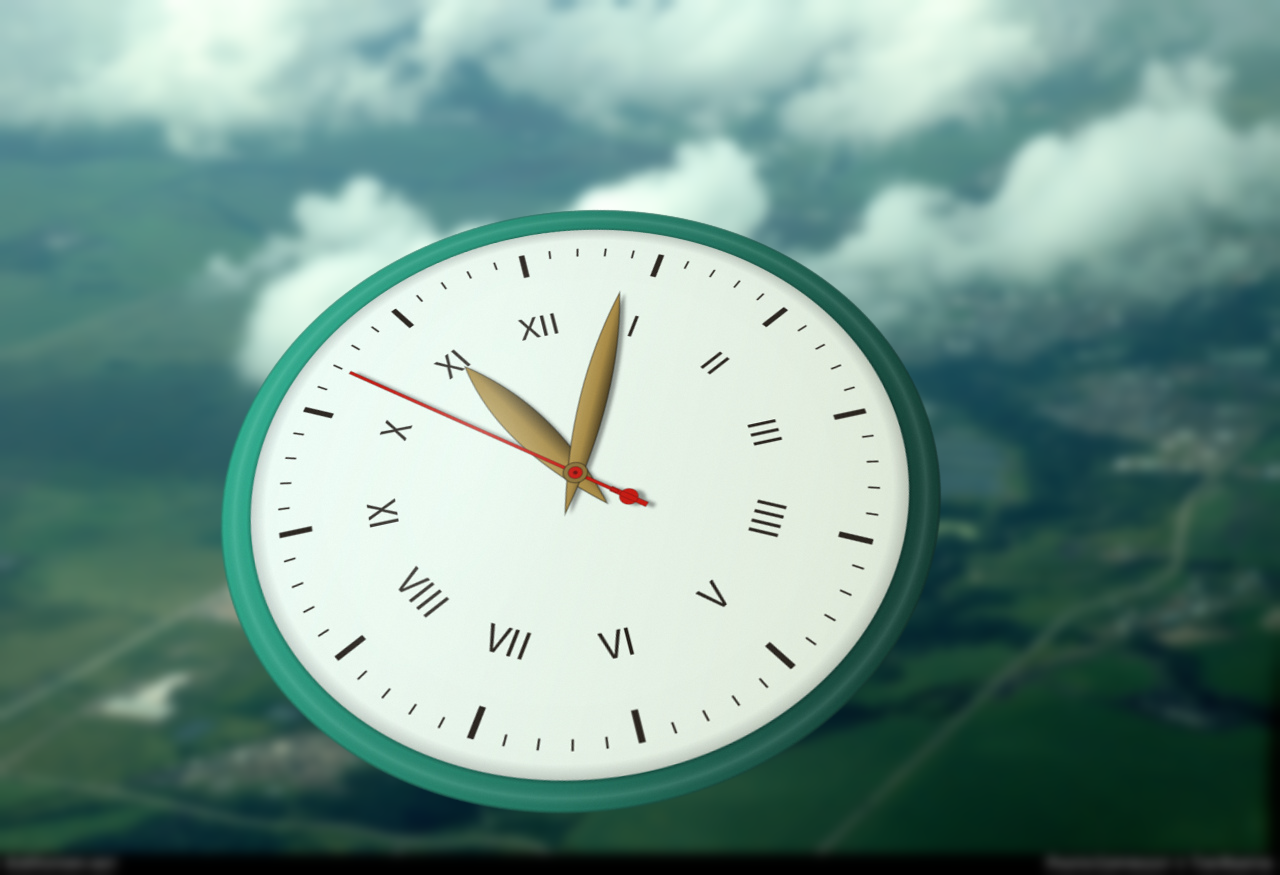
11:03:52
